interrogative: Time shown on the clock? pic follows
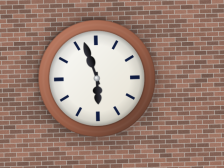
5:57
